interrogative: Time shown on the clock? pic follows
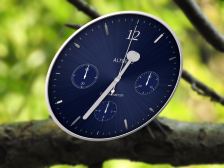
12:34
